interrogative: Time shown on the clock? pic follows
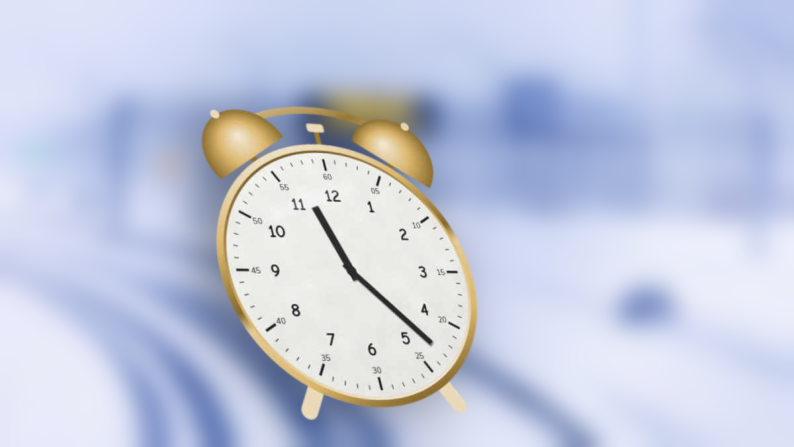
11:23
